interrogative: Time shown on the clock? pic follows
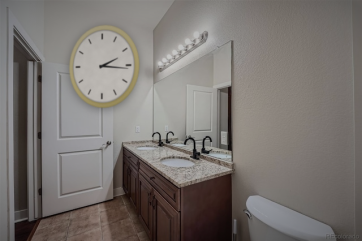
2:16
